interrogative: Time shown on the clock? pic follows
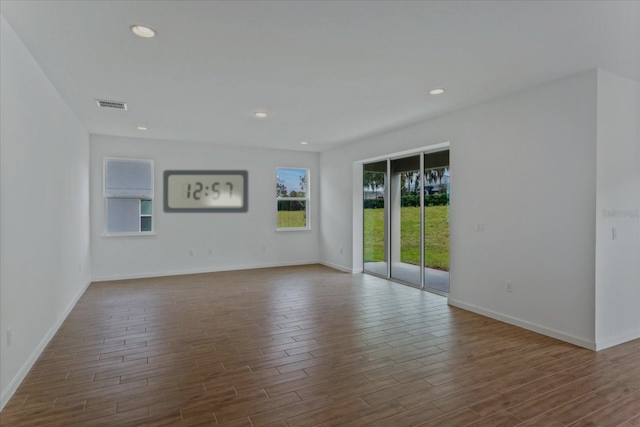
12:57
